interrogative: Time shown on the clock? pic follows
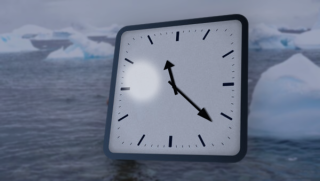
11:22
